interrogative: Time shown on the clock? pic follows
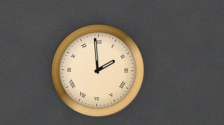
1:59
